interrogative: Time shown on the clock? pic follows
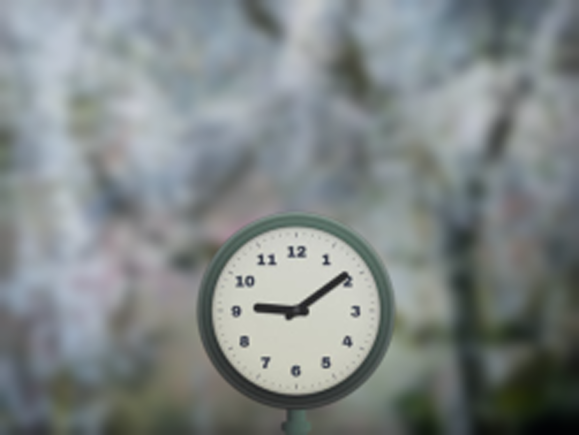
9:09
